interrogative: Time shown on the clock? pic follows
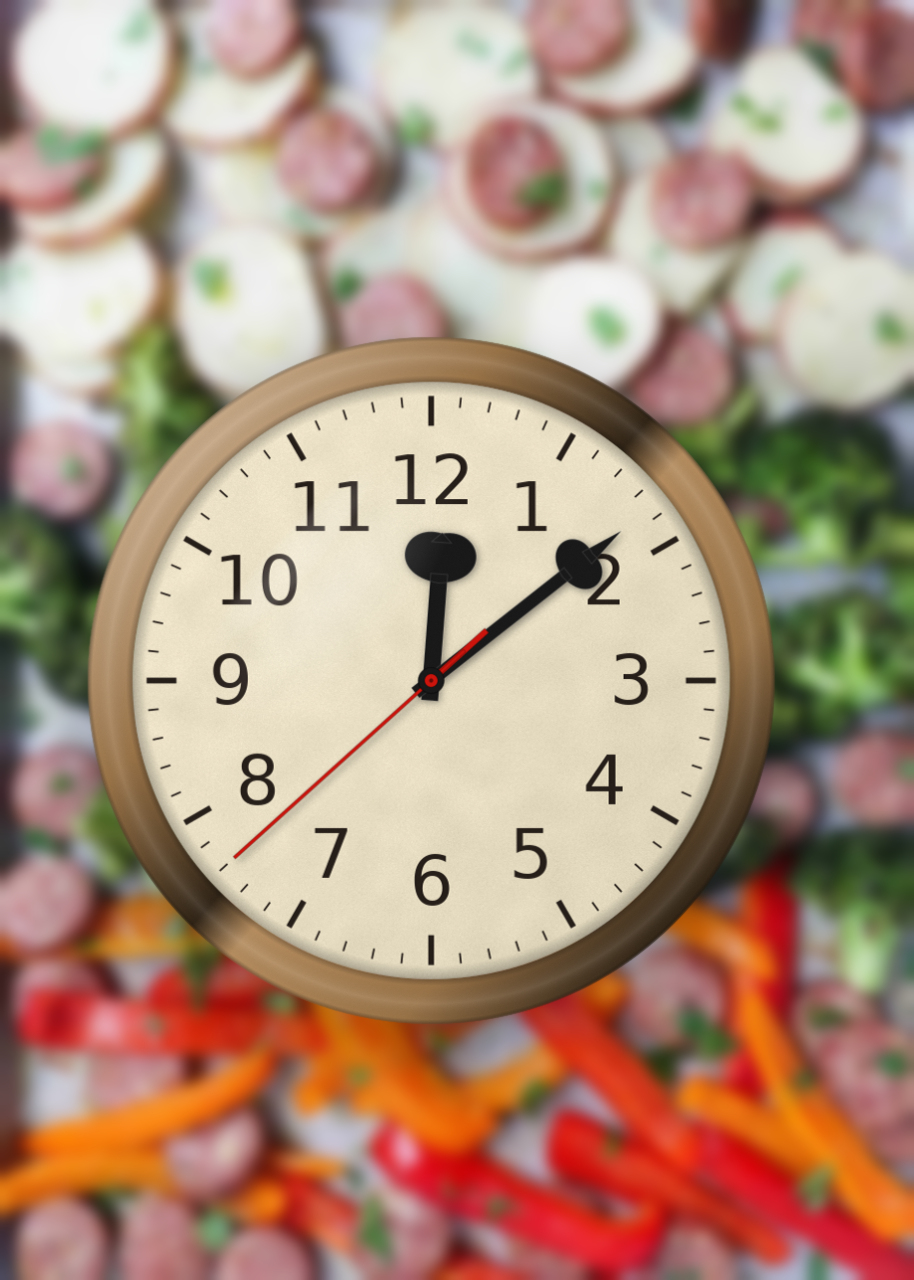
12:08:38
